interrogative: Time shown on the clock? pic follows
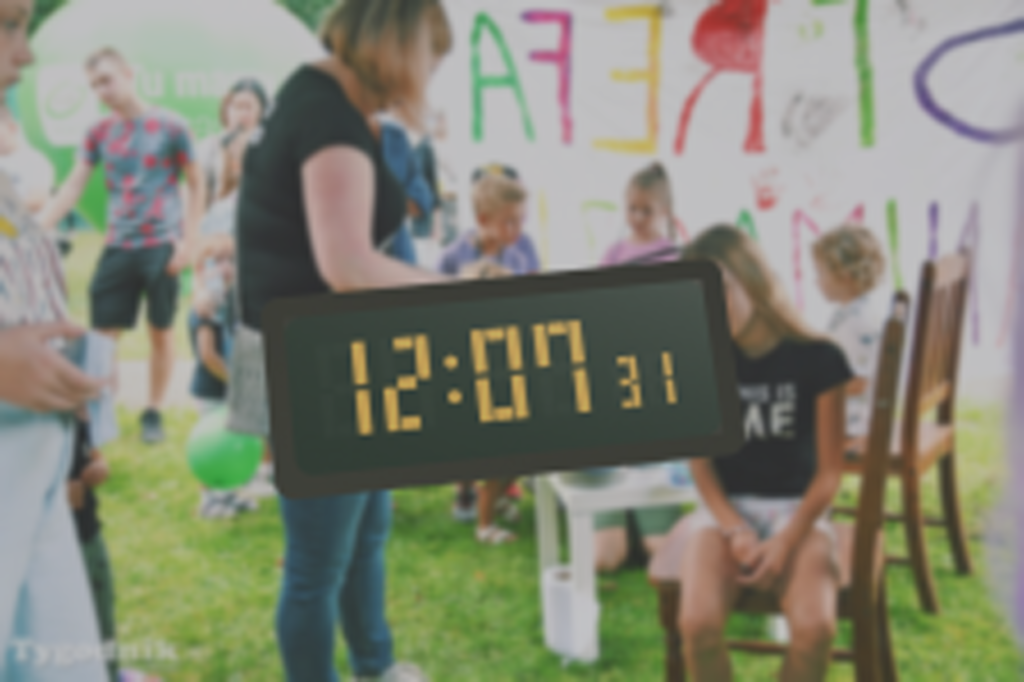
12:07:31
